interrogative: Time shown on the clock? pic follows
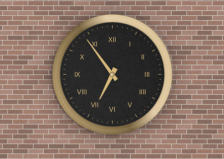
6:54
